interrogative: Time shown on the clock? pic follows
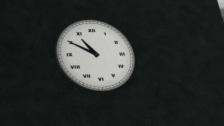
10:50
